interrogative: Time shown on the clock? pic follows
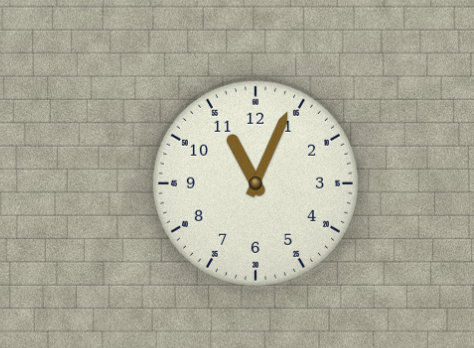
11:04
